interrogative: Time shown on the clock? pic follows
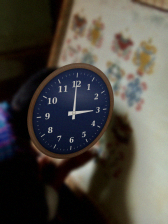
3:00
